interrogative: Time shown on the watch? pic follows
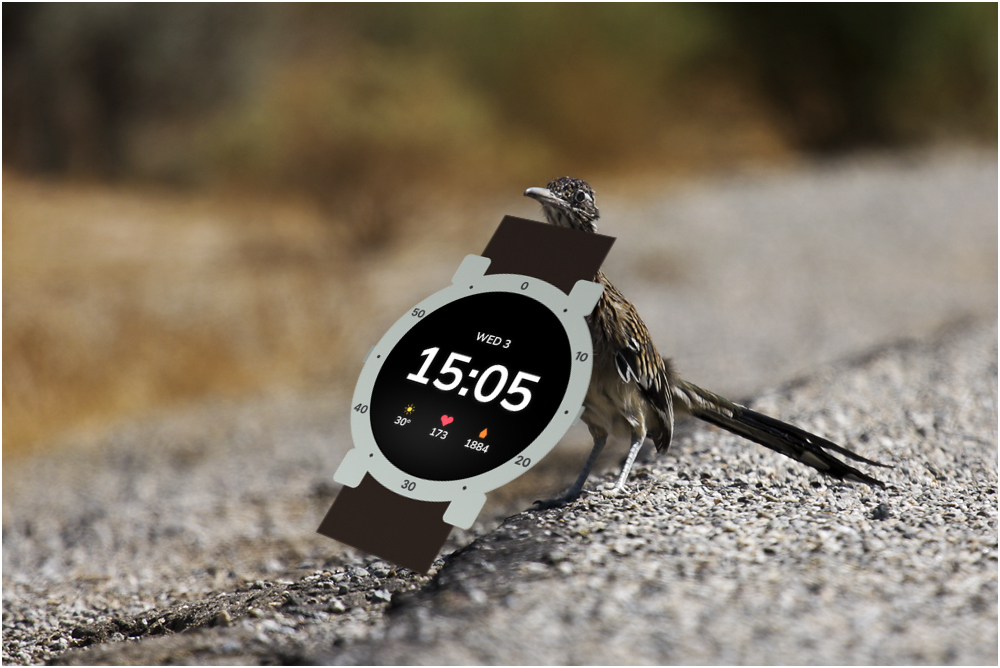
15:05
